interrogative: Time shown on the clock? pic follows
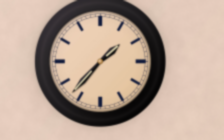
1:37
